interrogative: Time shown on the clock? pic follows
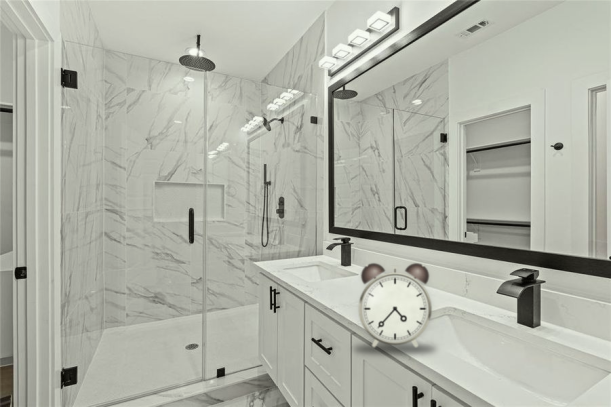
4:37
